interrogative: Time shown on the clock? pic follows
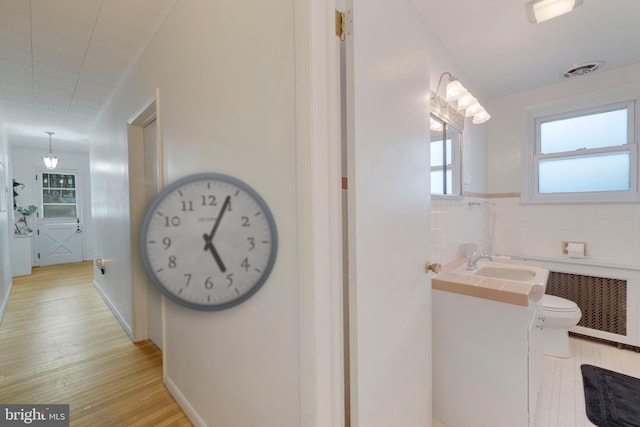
5:04
